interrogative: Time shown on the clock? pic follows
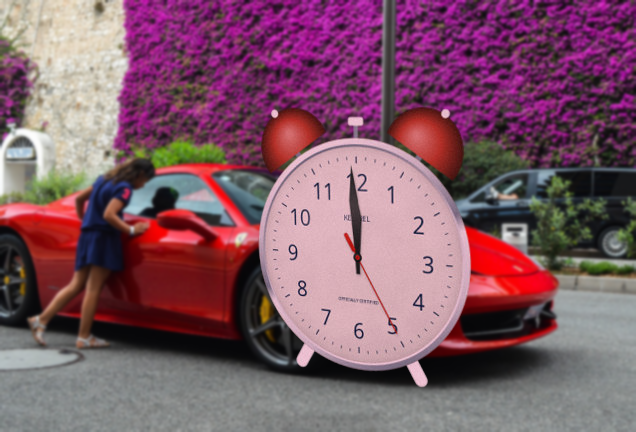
11:59:25
